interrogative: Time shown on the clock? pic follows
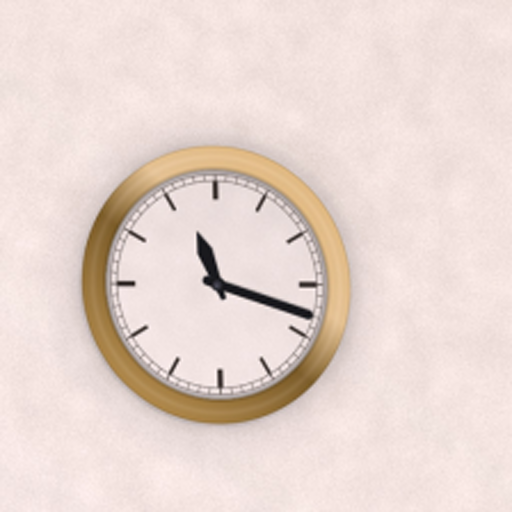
11:18
